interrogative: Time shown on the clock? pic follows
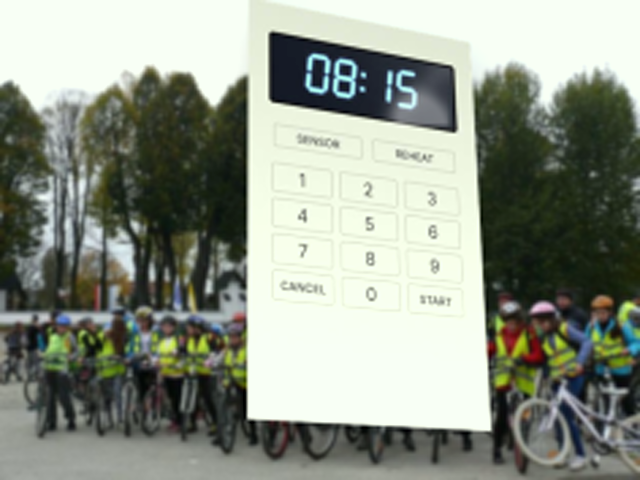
8:15
